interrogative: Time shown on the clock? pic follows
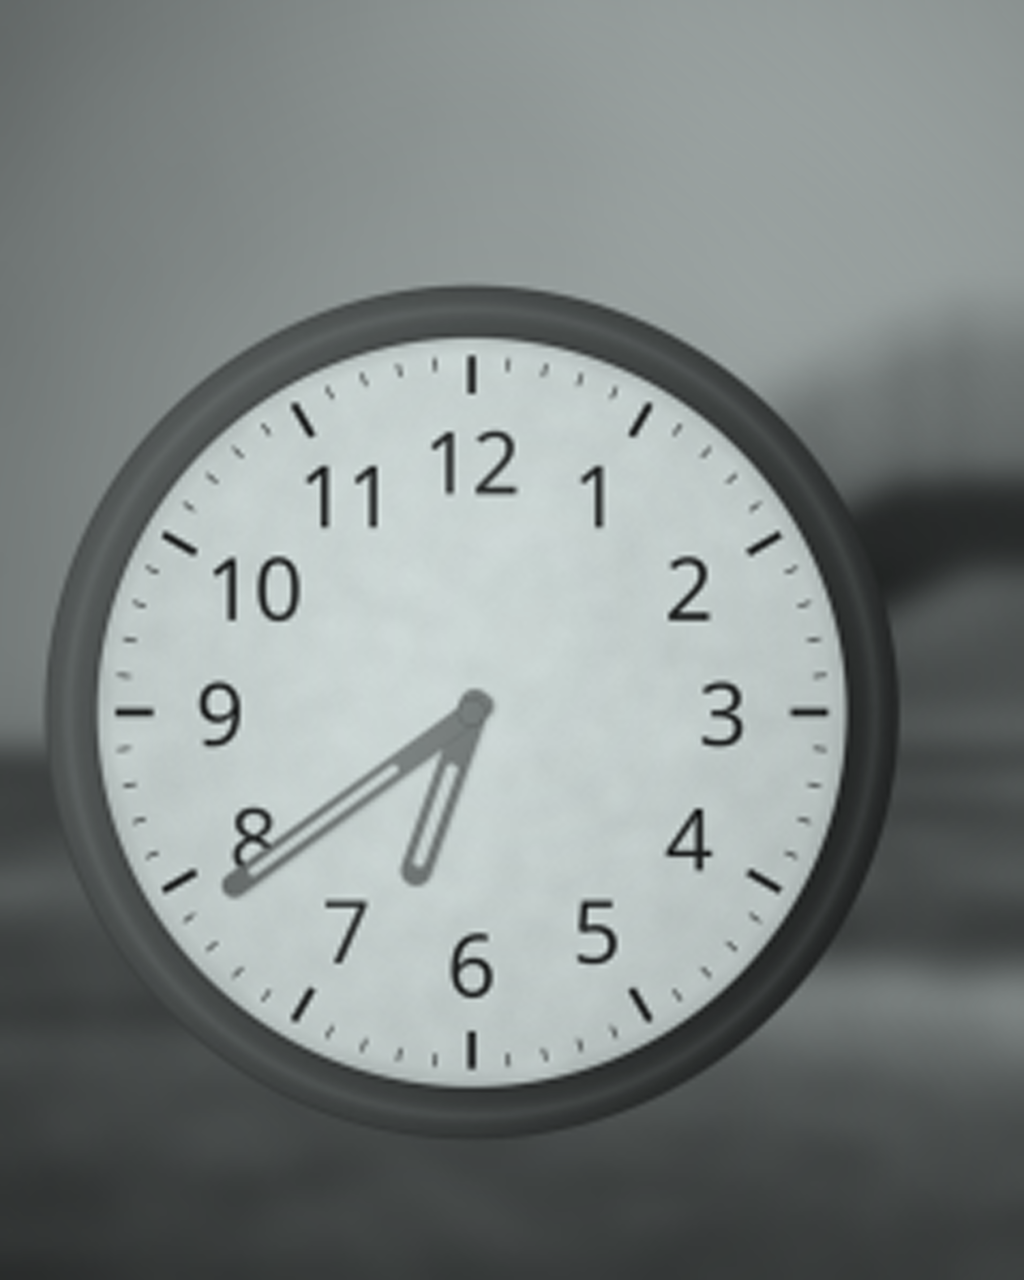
6:39
